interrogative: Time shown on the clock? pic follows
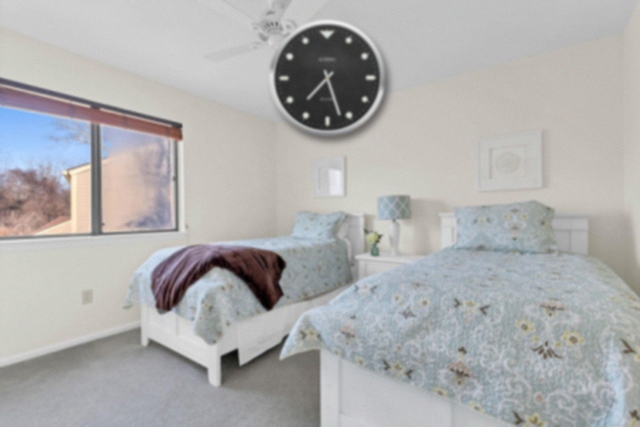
7:27
